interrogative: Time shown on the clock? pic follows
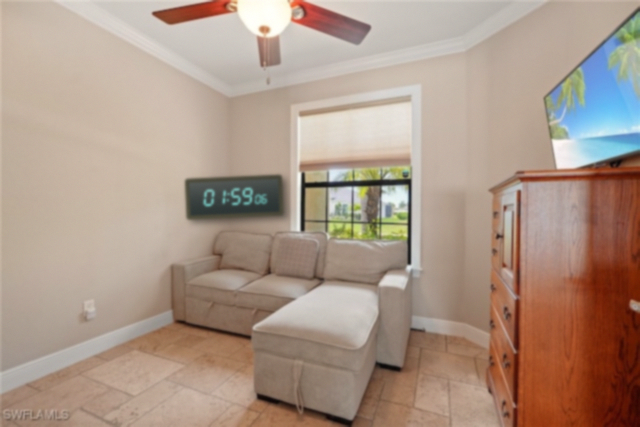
1:59
